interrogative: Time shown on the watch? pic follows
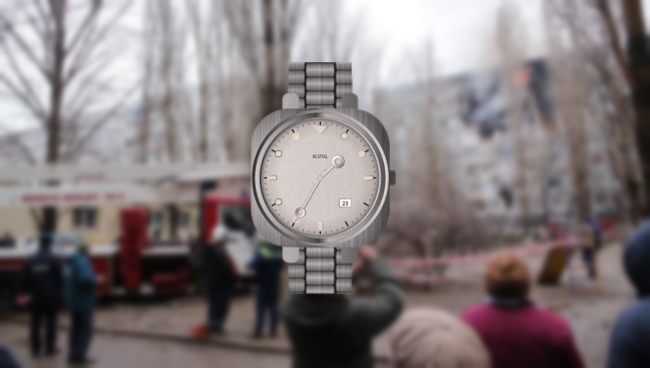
1:35
